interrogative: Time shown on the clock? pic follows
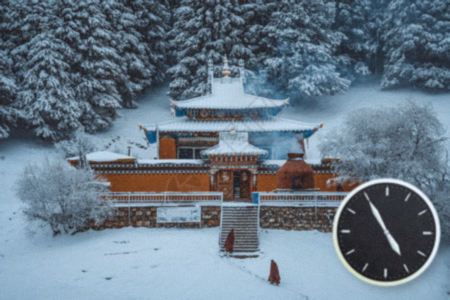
4:55
